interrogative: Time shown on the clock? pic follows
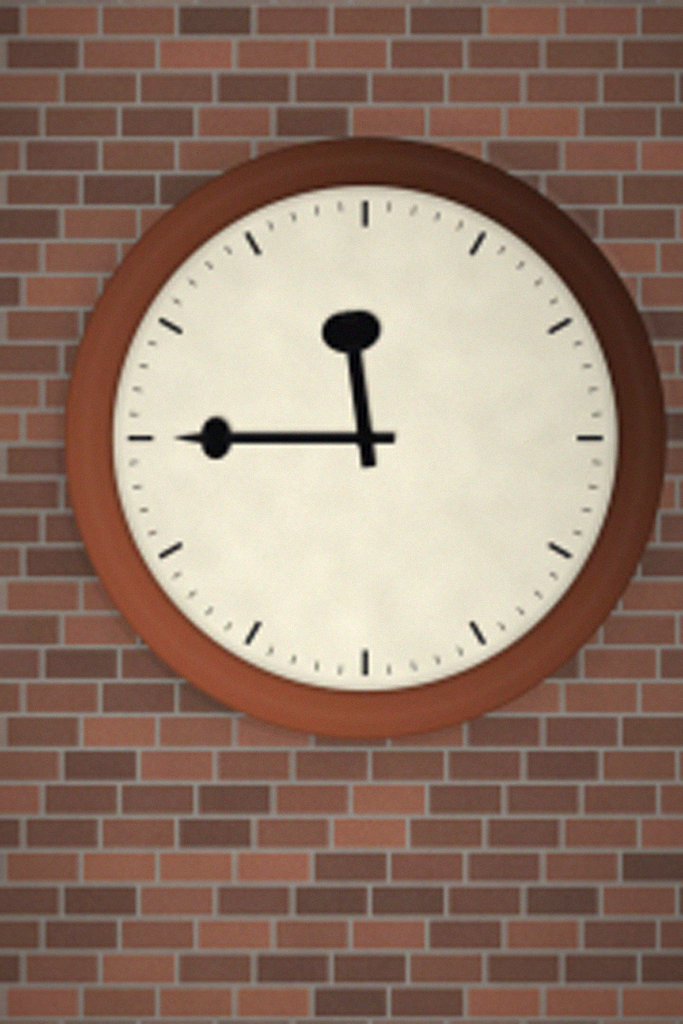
11:45
